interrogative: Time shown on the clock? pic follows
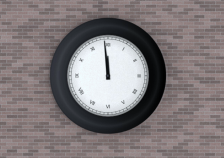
11:59
